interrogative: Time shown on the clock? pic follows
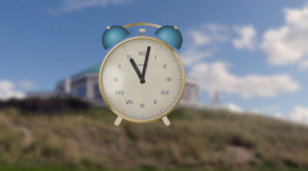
11:02
